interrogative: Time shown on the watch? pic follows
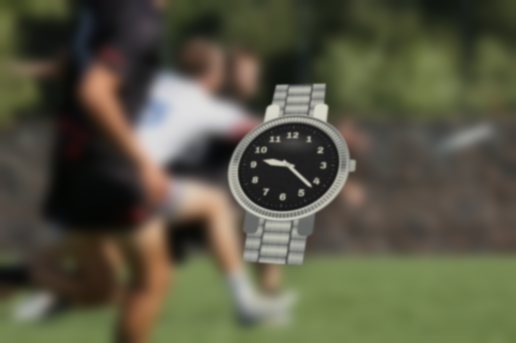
9:22
